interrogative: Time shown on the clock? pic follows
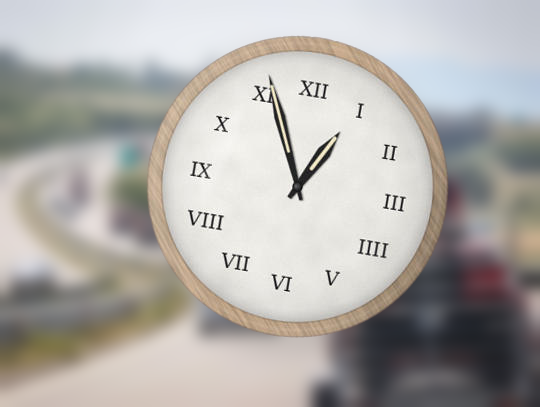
12:56
